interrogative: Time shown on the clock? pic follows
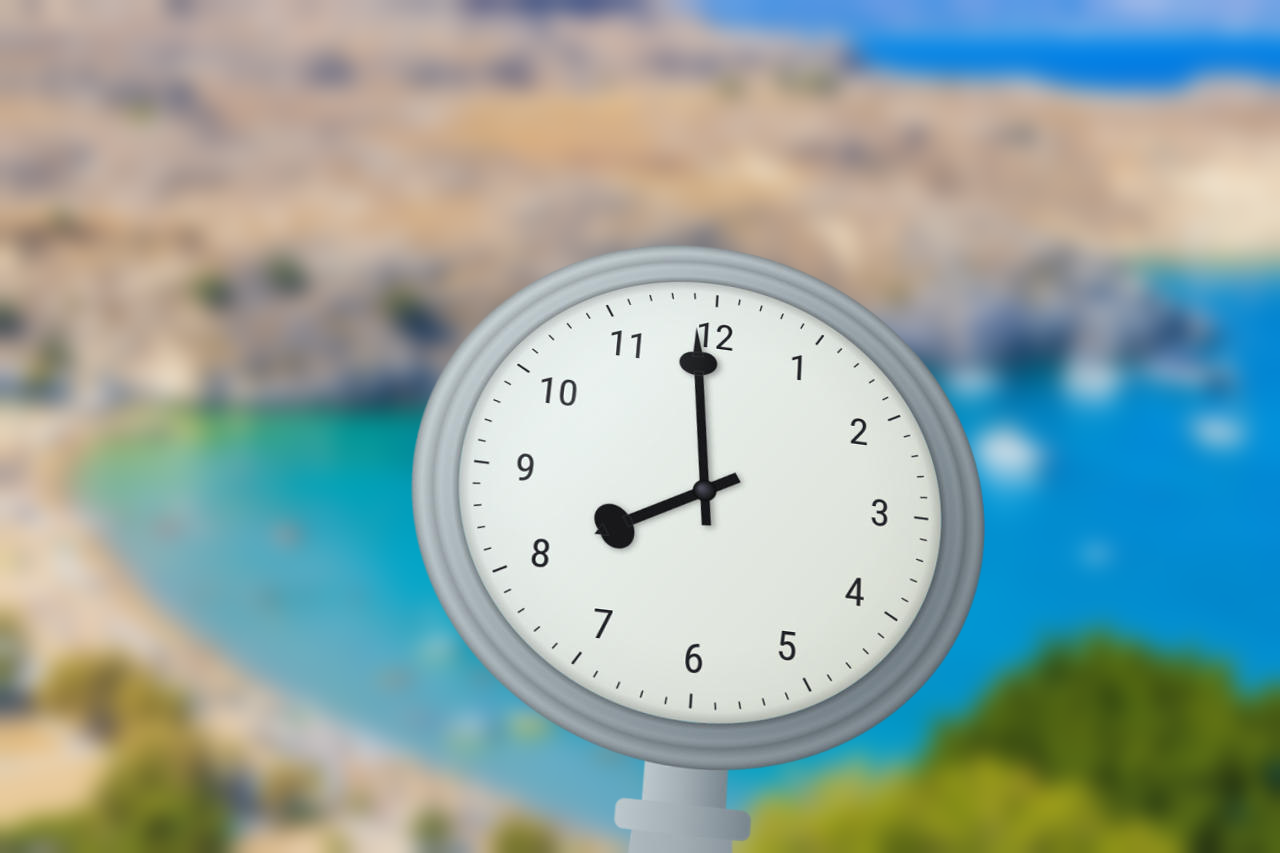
7:59
